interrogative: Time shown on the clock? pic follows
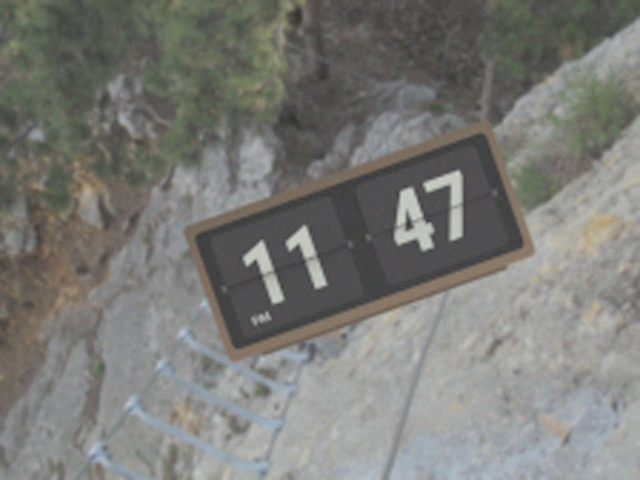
11:47
